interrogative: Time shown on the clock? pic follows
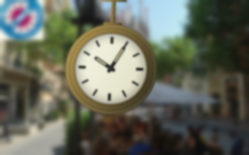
10:05
